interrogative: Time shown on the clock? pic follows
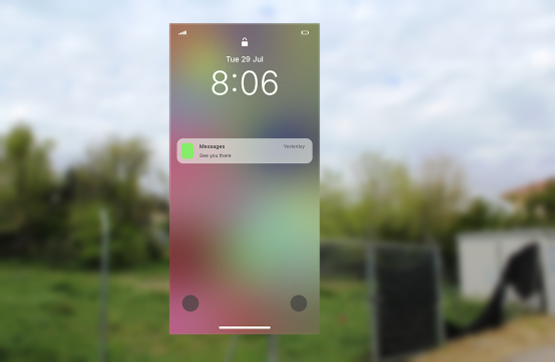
8:06
